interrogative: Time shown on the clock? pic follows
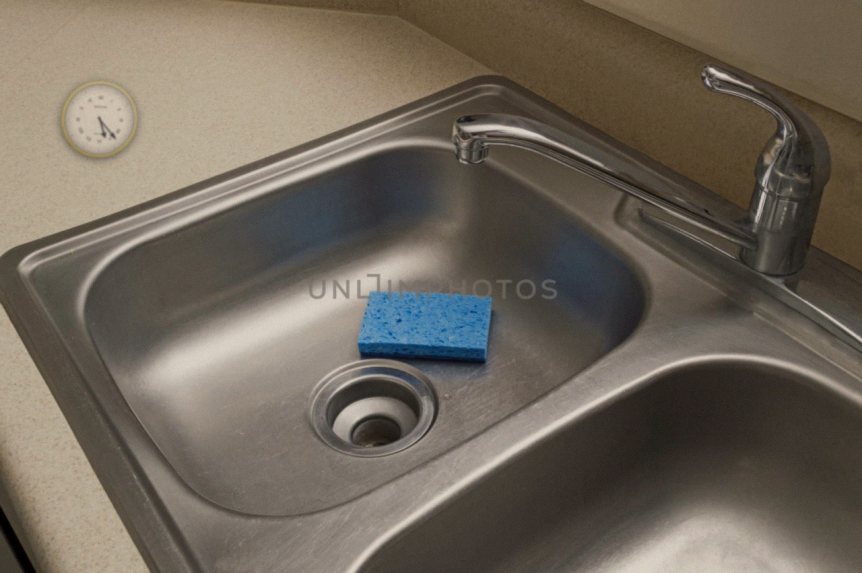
5:23
